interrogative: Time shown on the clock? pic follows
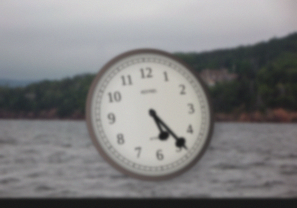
5:24
